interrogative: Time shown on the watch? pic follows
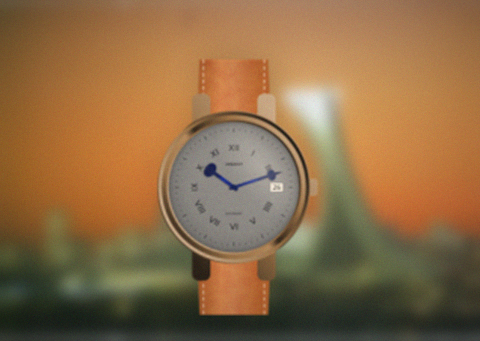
10:12
